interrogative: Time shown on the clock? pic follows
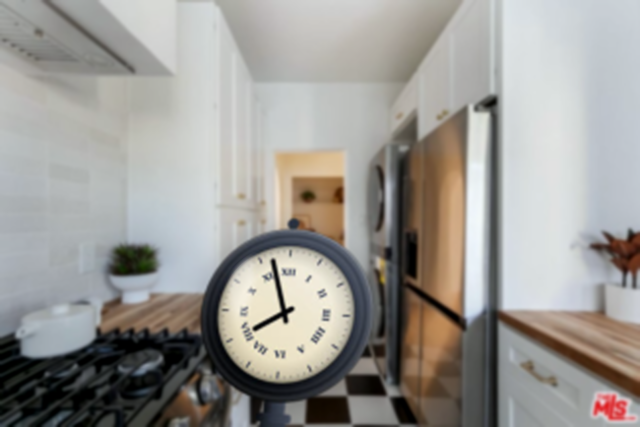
7:57
